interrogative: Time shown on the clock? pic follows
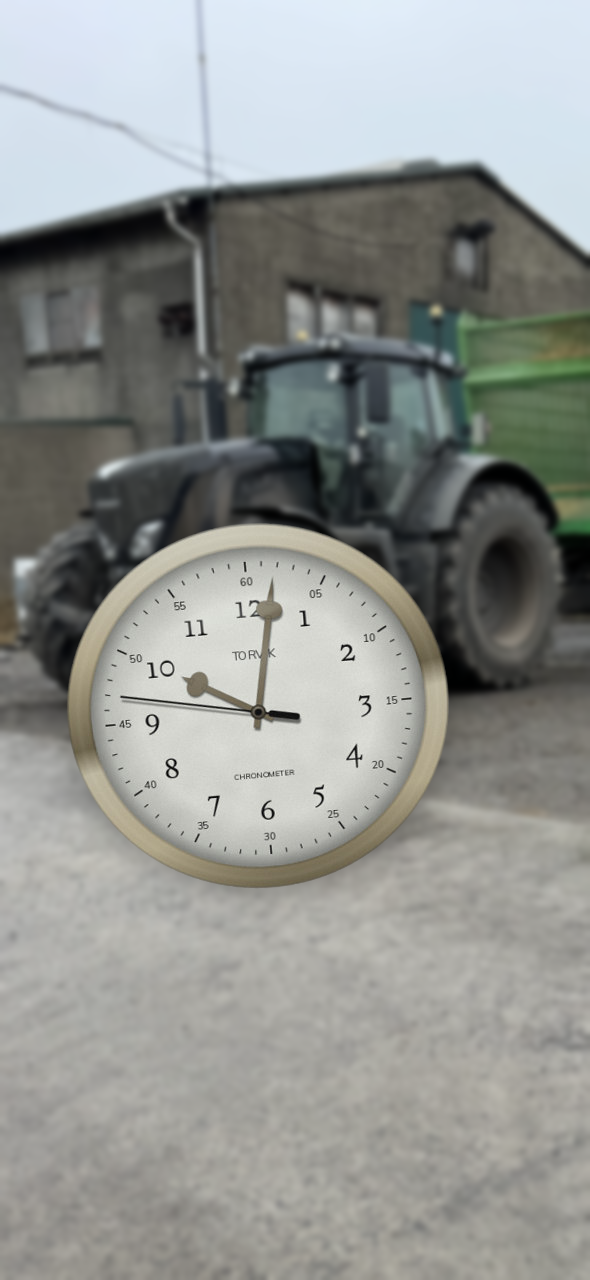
10:01:47
